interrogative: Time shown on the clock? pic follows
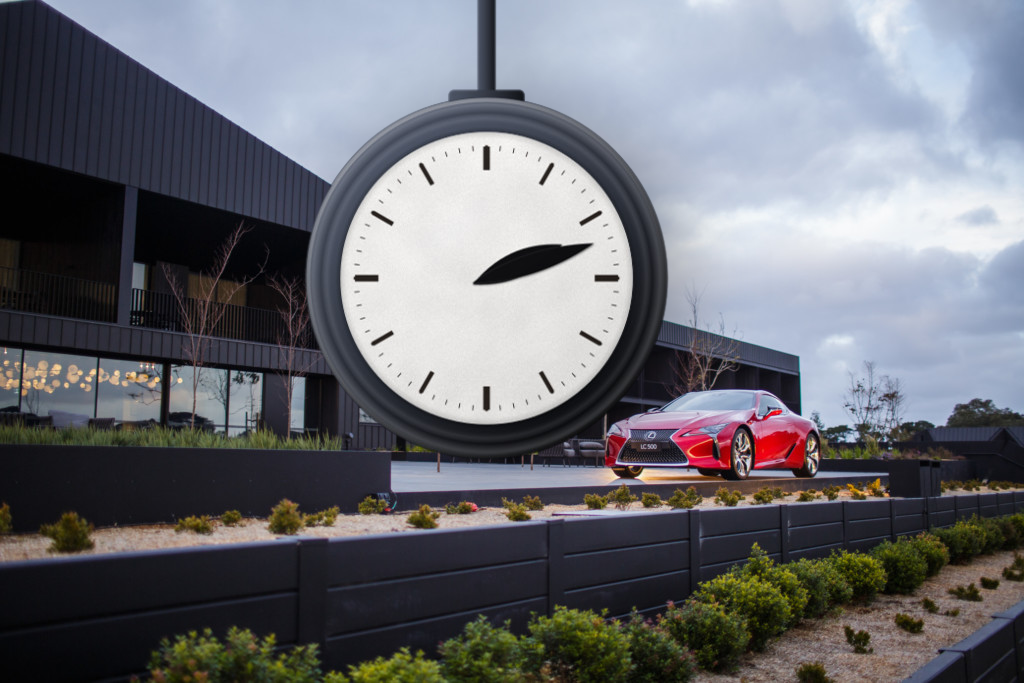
2:12
